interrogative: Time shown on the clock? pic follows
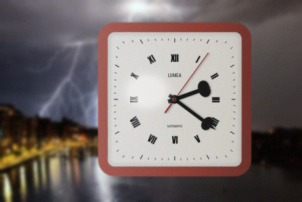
2:21:06
